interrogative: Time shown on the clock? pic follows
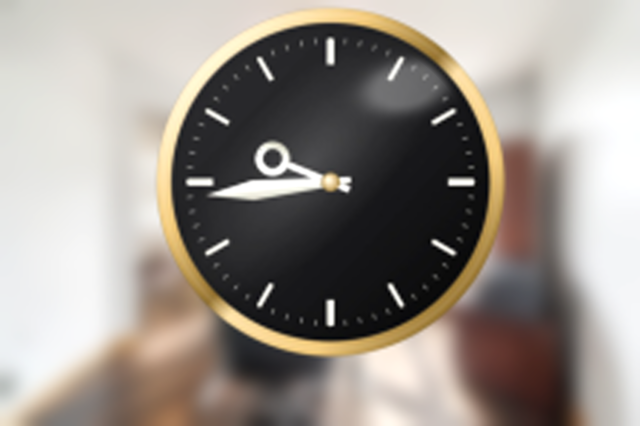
9:44
